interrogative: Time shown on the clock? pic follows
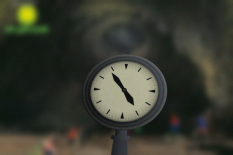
4:54
